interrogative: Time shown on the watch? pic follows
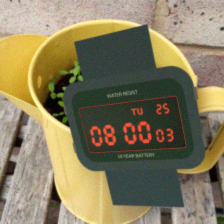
8:00:03
